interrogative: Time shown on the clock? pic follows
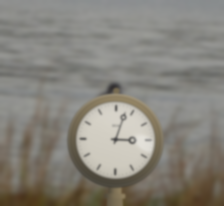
3:03
